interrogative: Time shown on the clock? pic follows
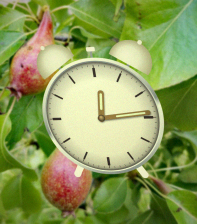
12:14
